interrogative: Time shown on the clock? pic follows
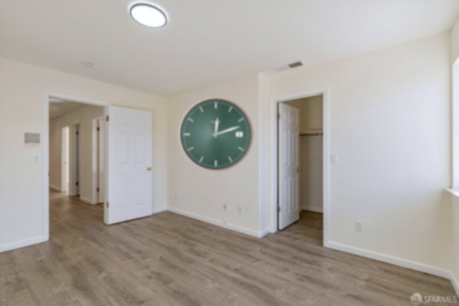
12:12
